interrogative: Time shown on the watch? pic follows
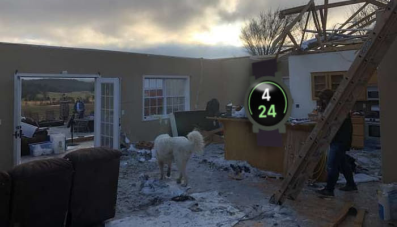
4:24
